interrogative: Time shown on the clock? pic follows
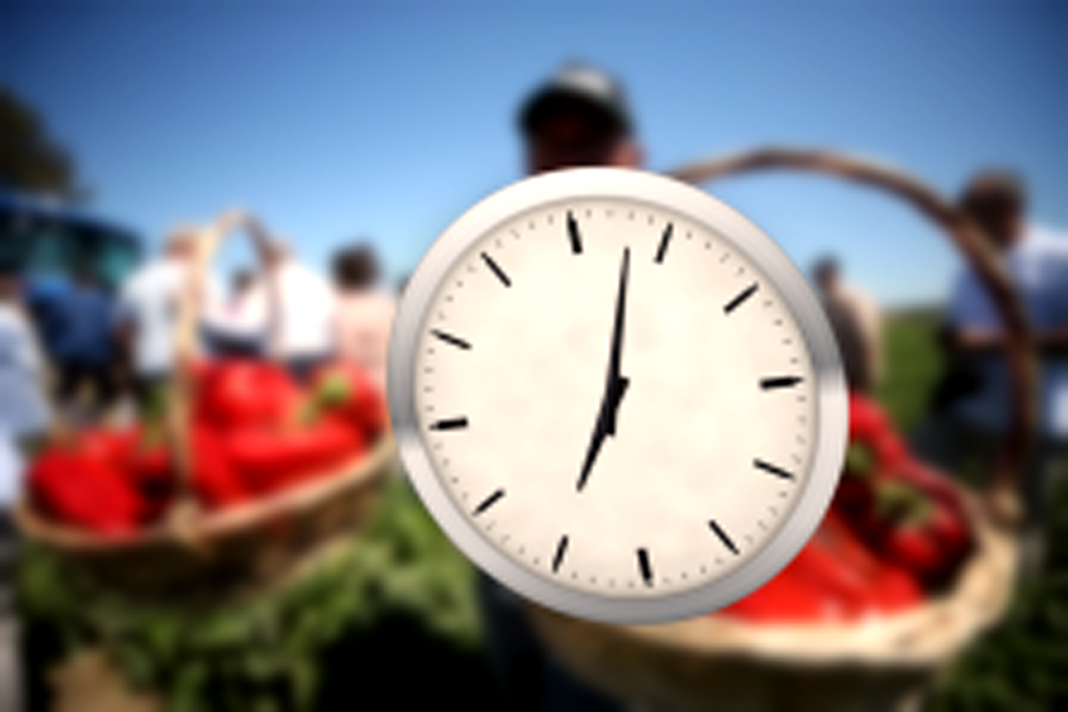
7:03
